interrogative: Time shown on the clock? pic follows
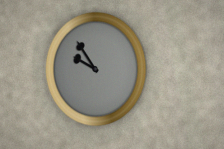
9:54
